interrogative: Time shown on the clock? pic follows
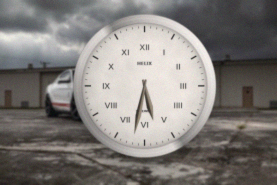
5:32
